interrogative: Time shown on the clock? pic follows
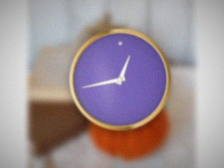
12:43
